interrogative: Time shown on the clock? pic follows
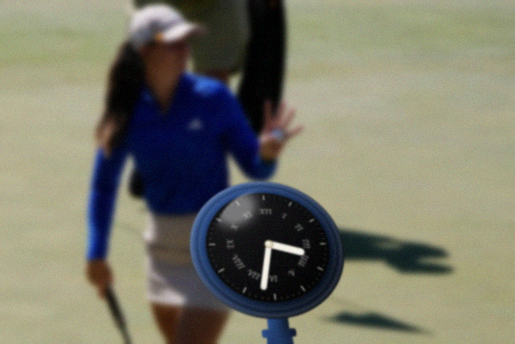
3:32
